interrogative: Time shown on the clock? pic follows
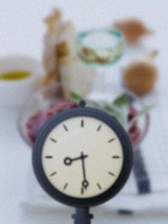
8:29
